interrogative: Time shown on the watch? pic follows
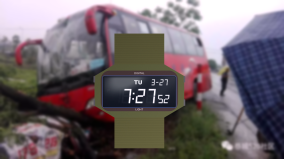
7:27:52
